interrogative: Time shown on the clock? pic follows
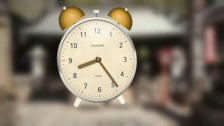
8:24
